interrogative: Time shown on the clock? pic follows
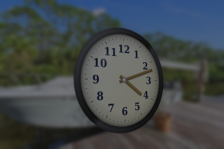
4:12
